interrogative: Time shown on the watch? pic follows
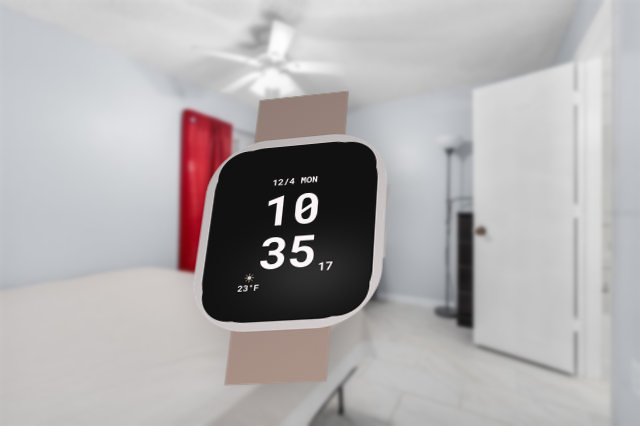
10:35:17
